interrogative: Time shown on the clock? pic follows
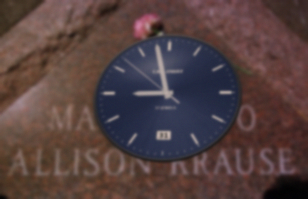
8:57:52
